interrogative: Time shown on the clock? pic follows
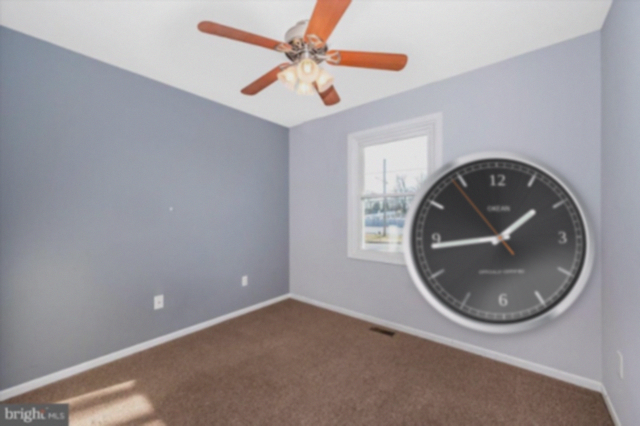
1:43:54
